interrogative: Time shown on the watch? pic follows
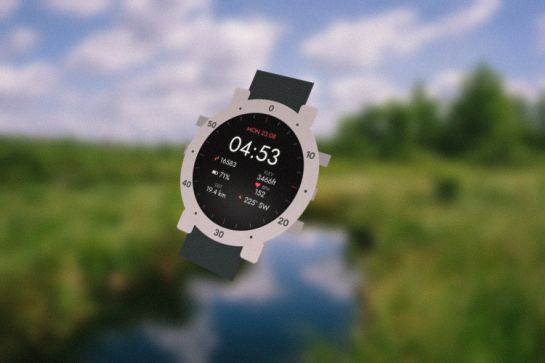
4:53
